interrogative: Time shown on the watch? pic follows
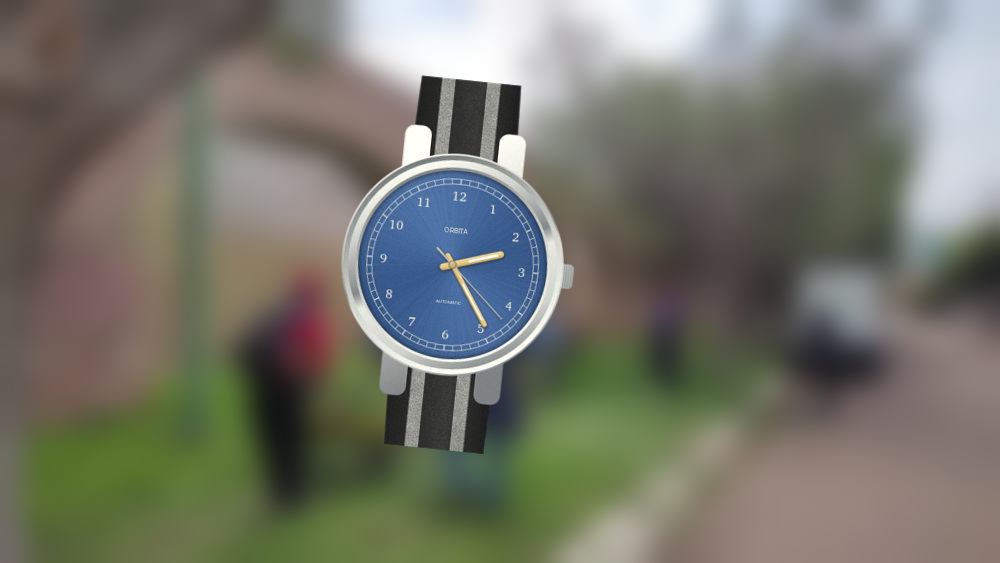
2:24:22
